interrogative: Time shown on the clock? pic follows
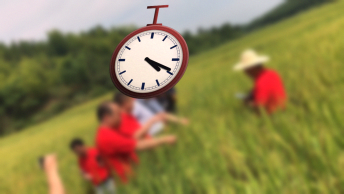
4:19
